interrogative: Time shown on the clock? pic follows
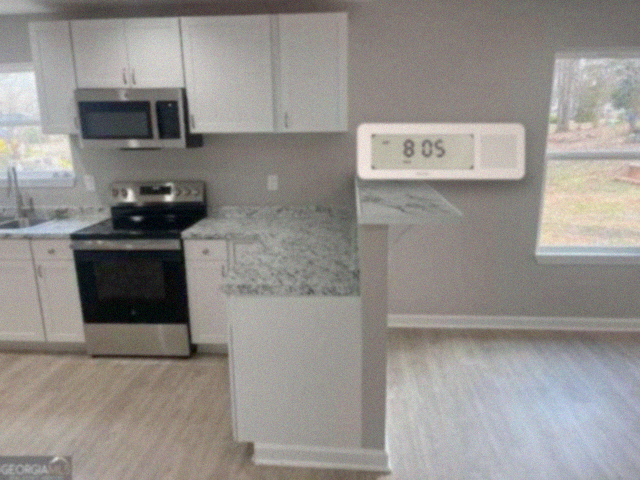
8:05
